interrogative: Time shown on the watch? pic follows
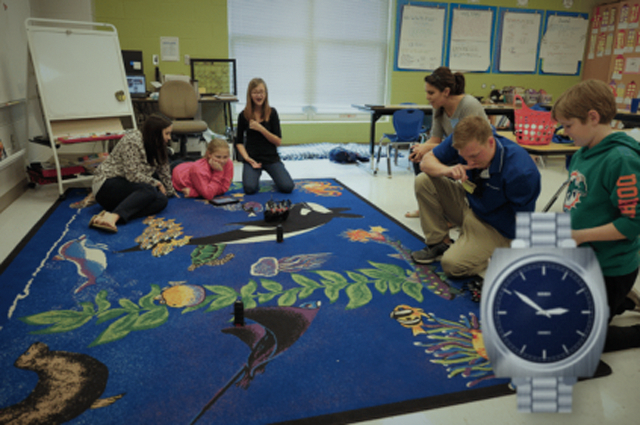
2:51
